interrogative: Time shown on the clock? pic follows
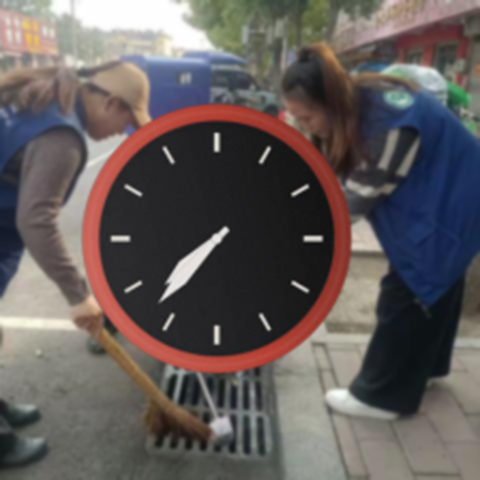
7:37
